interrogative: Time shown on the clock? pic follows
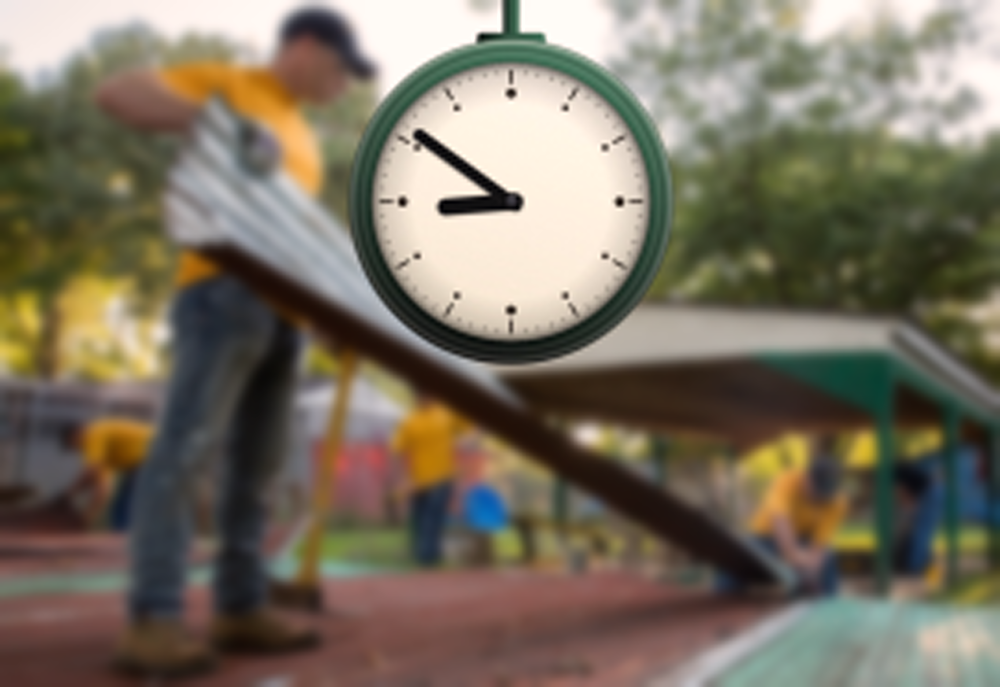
8:51
